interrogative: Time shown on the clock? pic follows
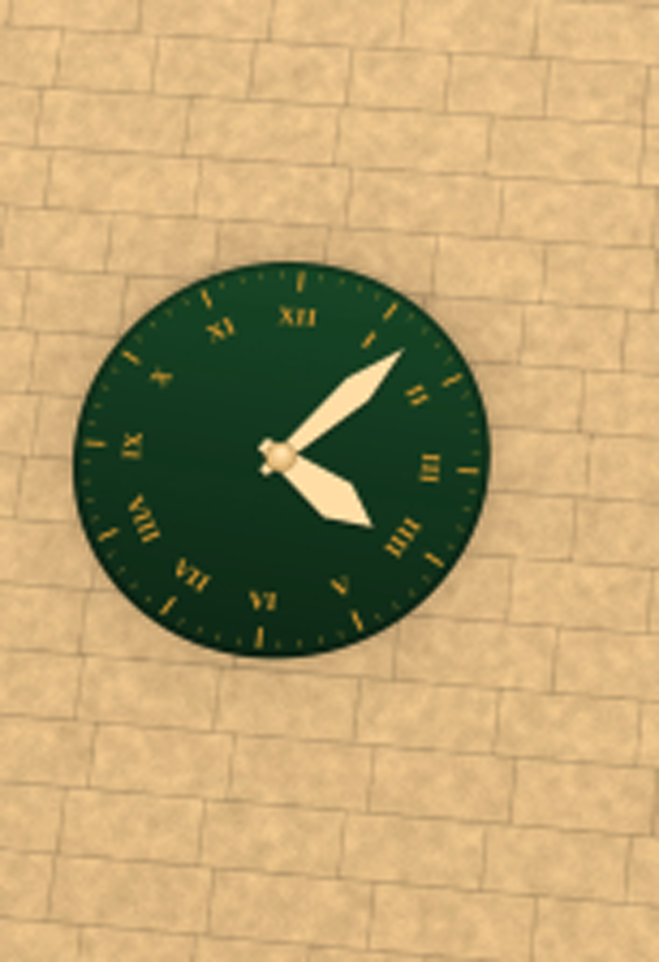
4:07
